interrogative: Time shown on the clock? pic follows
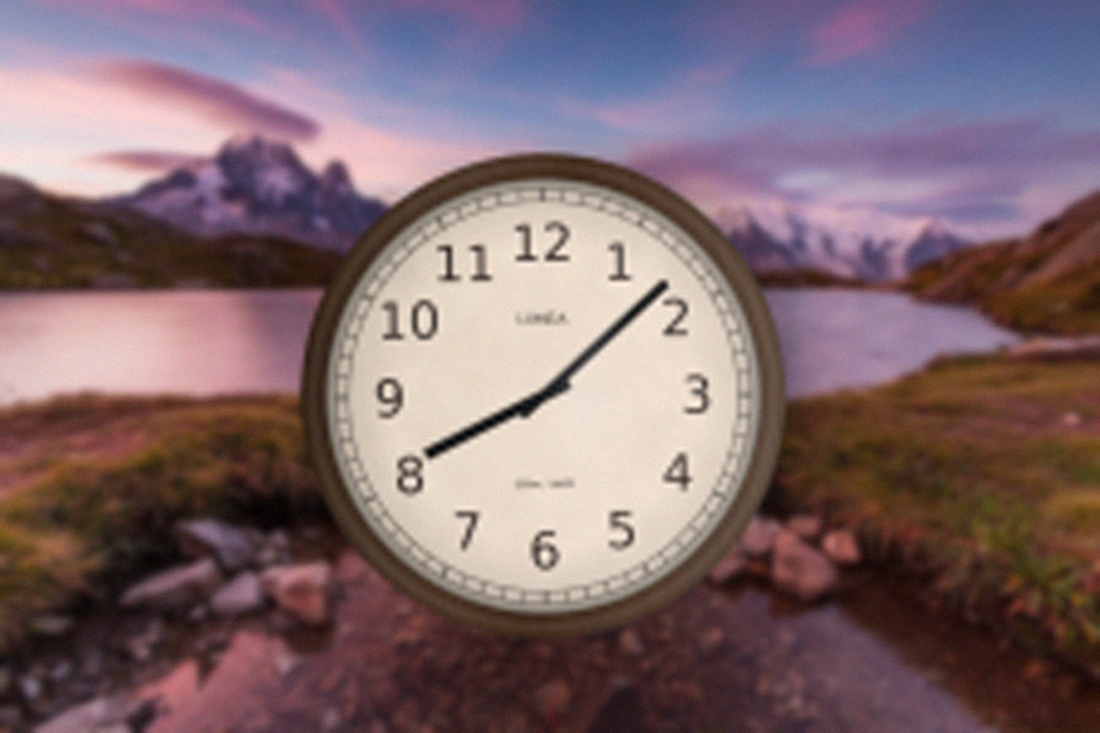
8:08
